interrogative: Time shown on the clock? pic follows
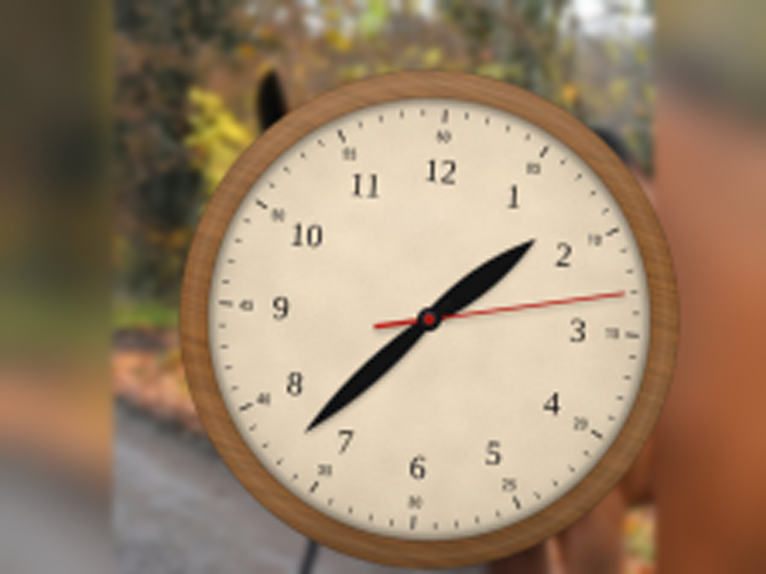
1:37:13
